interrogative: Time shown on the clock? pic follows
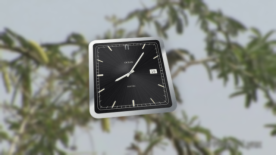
8:06
